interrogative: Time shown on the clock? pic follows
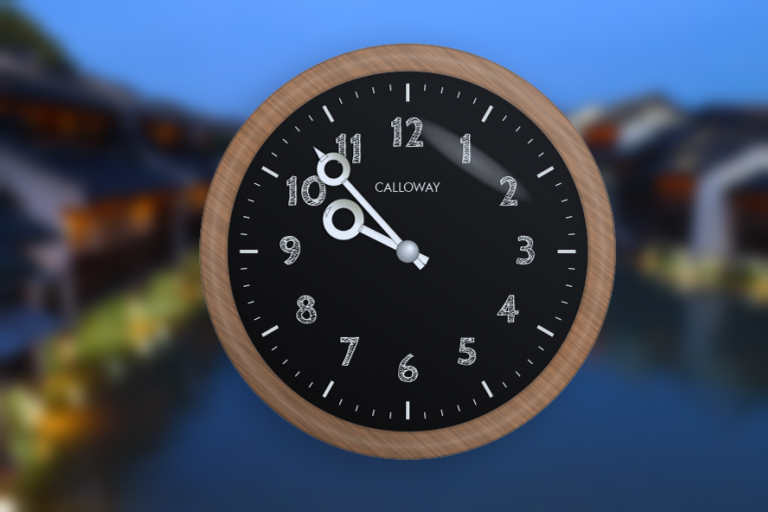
9:53
